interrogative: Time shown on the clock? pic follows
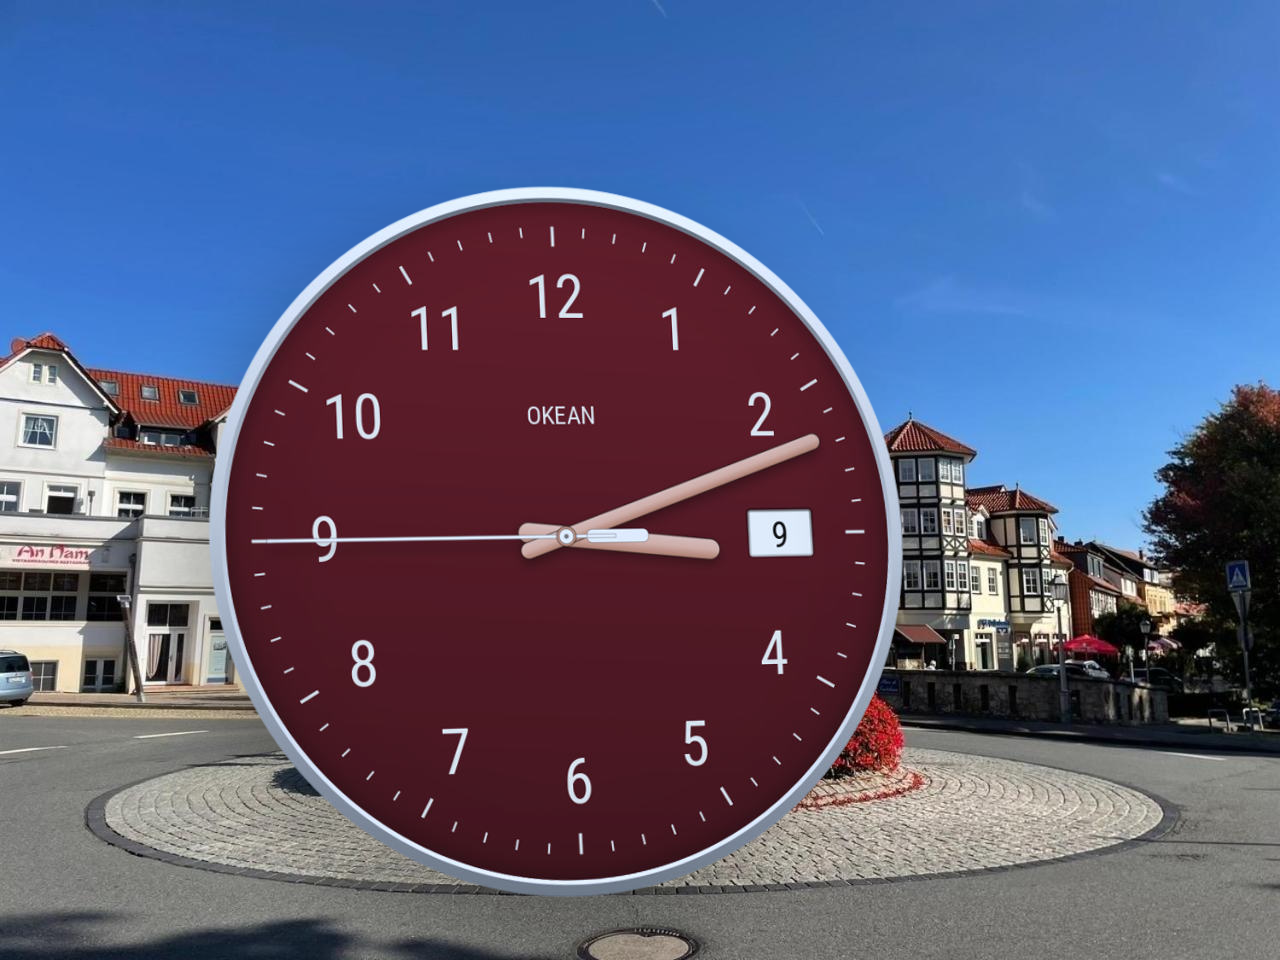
3:11:45
